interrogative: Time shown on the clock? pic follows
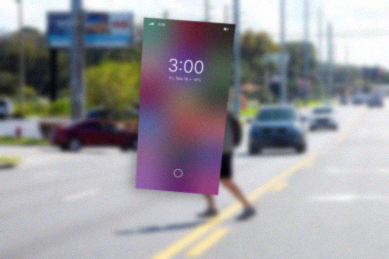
3:00
